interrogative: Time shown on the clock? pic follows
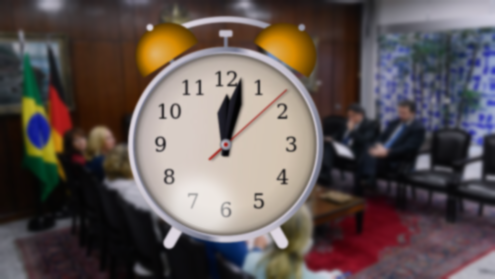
12:02:08
